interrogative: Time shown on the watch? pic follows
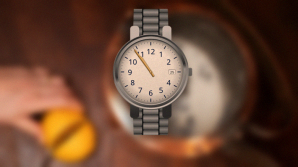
10:54
